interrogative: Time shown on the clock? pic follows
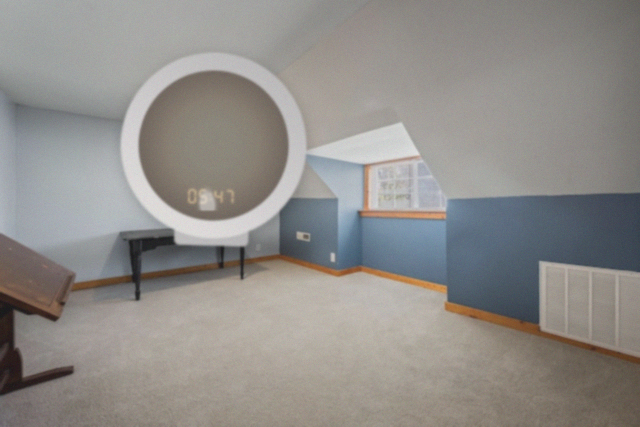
5:47
